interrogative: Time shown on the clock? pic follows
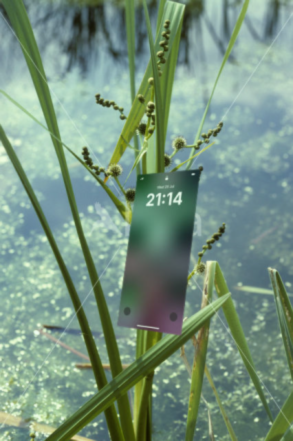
21:14
